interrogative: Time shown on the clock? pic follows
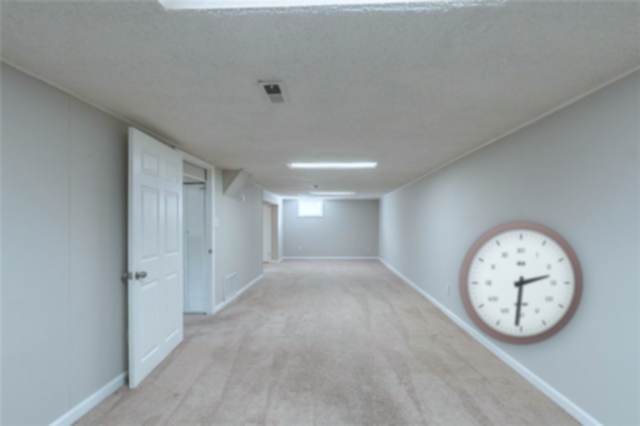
2:31
